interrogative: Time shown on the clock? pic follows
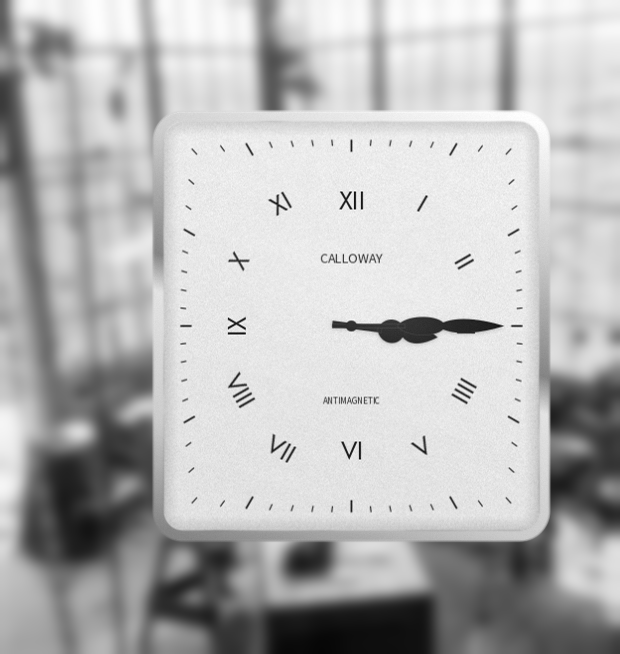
3:15
